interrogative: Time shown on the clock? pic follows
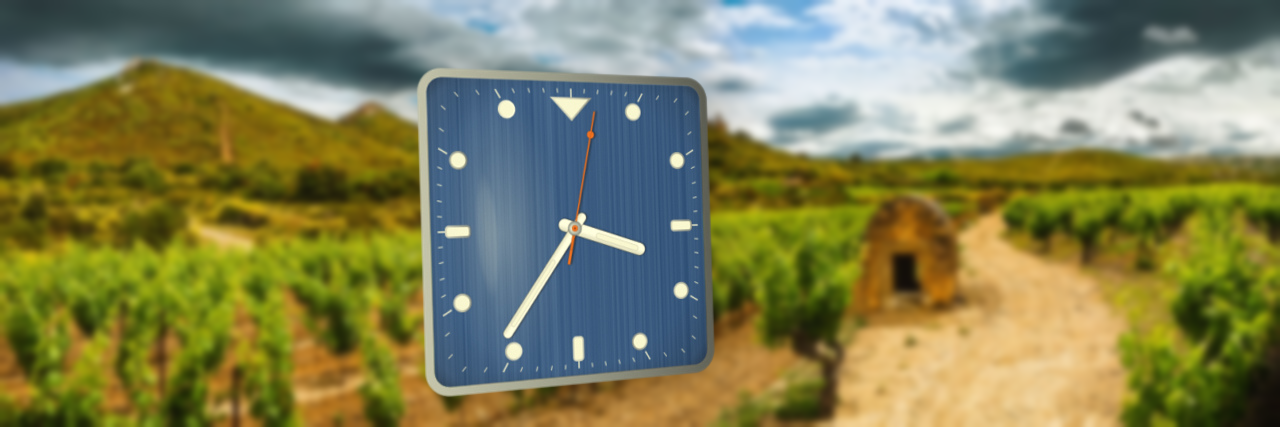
3:36:02
